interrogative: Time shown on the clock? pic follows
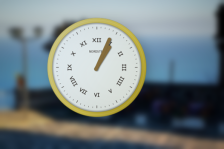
1:04
